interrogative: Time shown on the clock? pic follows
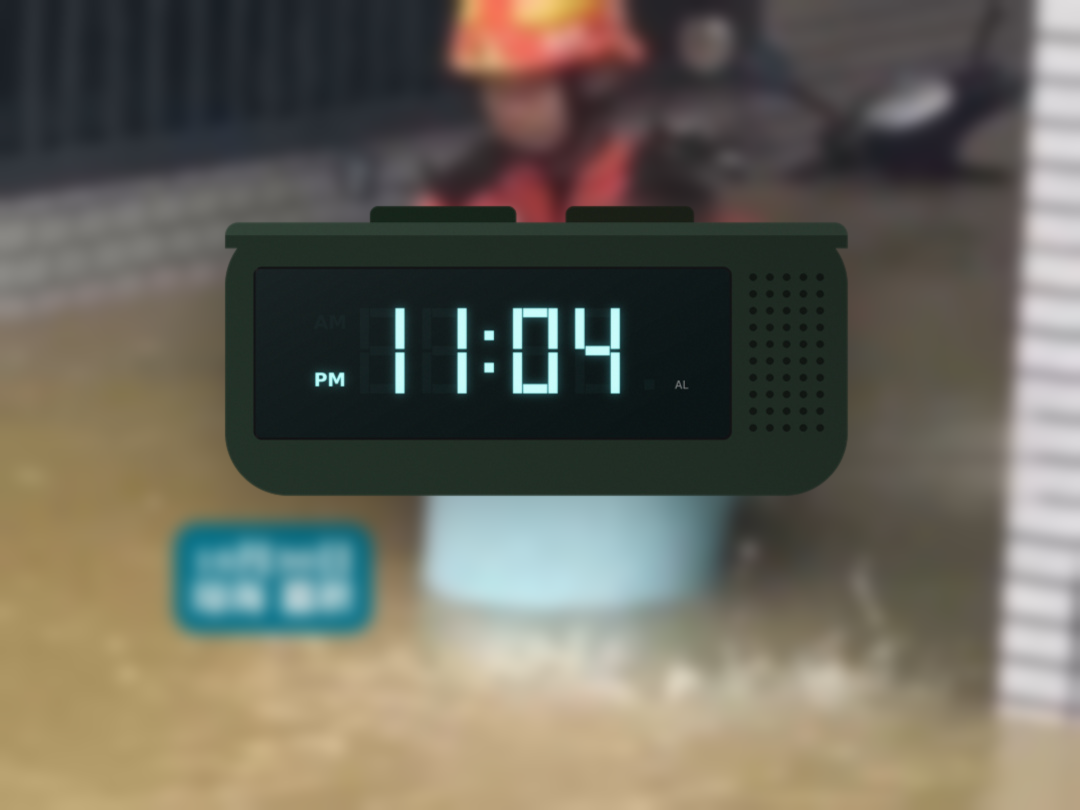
11:04
